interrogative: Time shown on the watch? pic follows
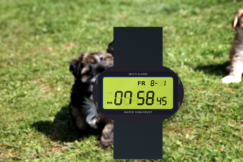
7:58:45
